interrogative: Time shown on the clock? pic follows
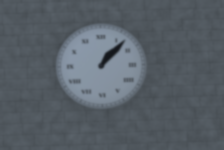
1:07
